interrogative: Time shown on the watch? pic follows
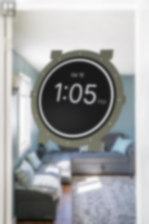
1:05
